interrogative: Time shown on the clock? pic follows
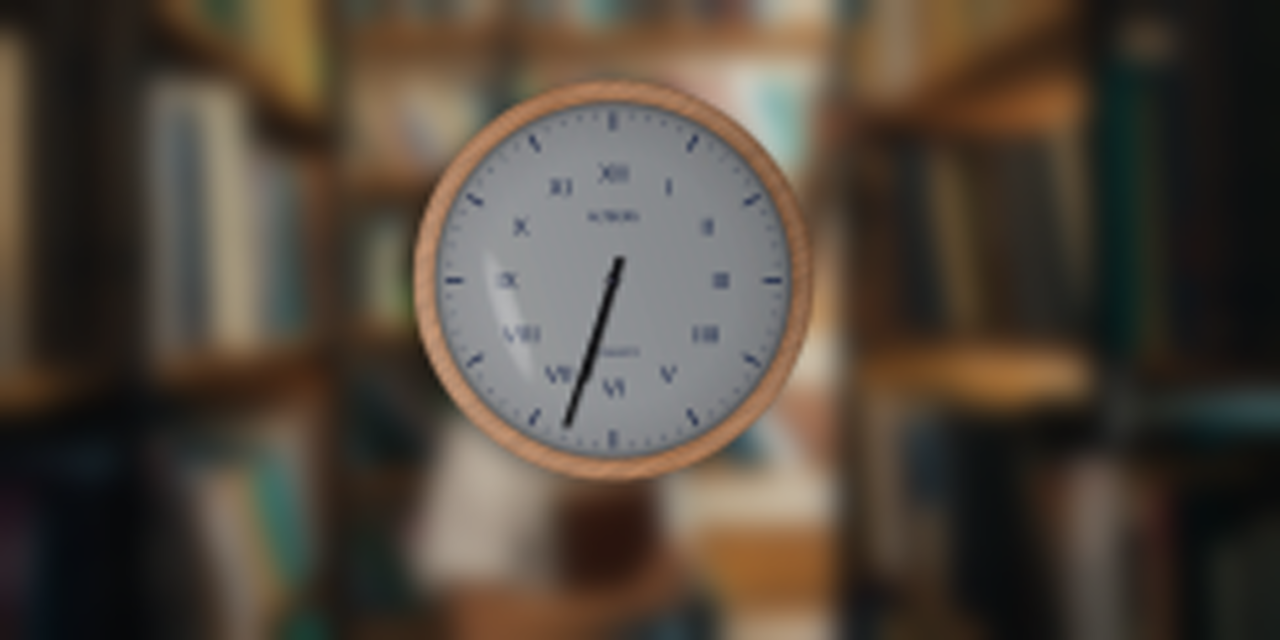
6:33
